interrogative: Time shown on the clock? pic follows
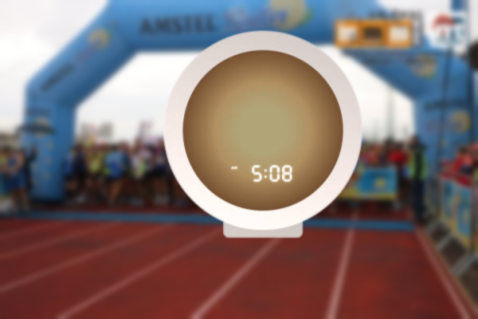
5:08
